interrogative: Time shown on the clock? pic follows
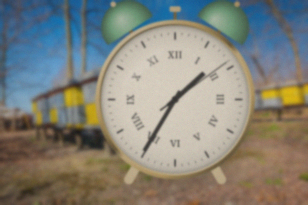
1:35:09
